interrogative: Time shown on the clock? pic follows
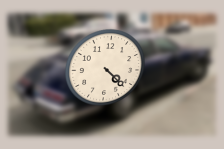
4:22
